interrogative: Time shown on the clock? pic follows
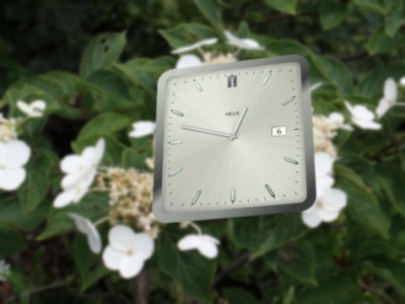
12:48
